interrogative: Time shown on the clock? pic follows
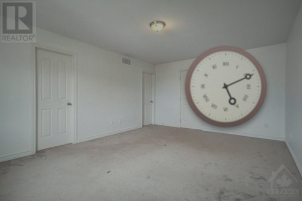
5:11
